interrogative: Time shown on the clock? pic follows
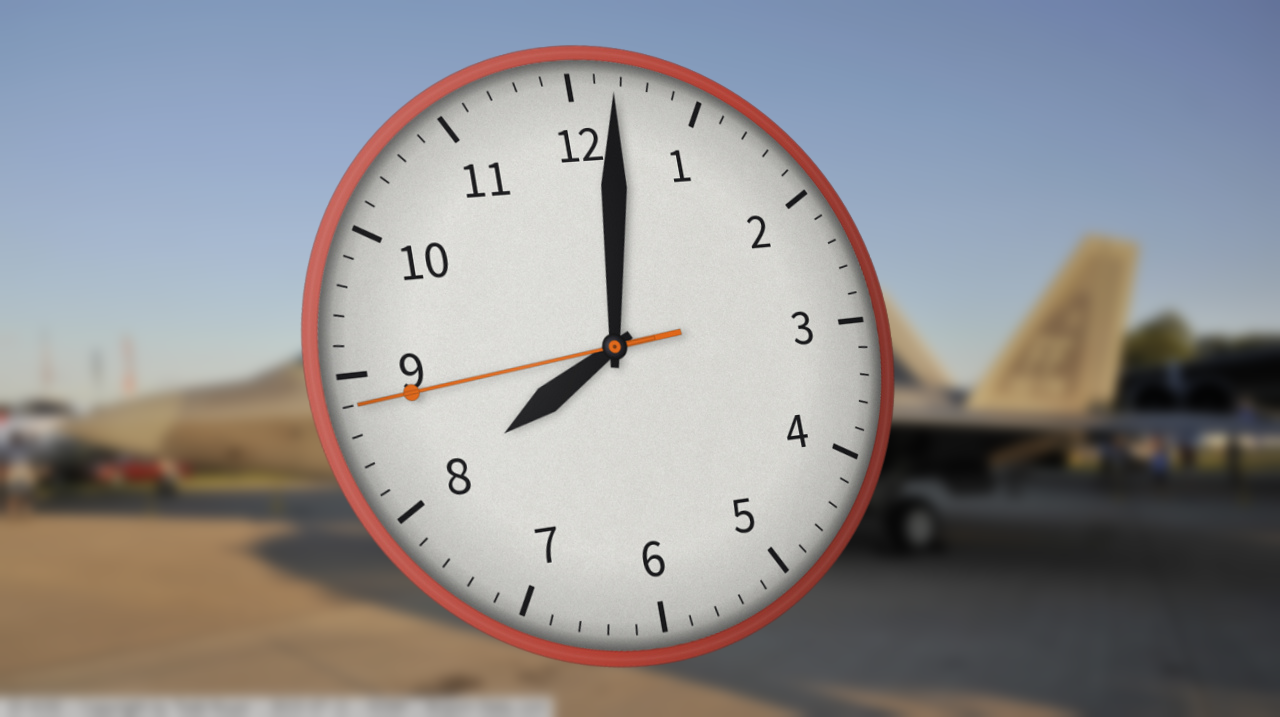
8:01:44
